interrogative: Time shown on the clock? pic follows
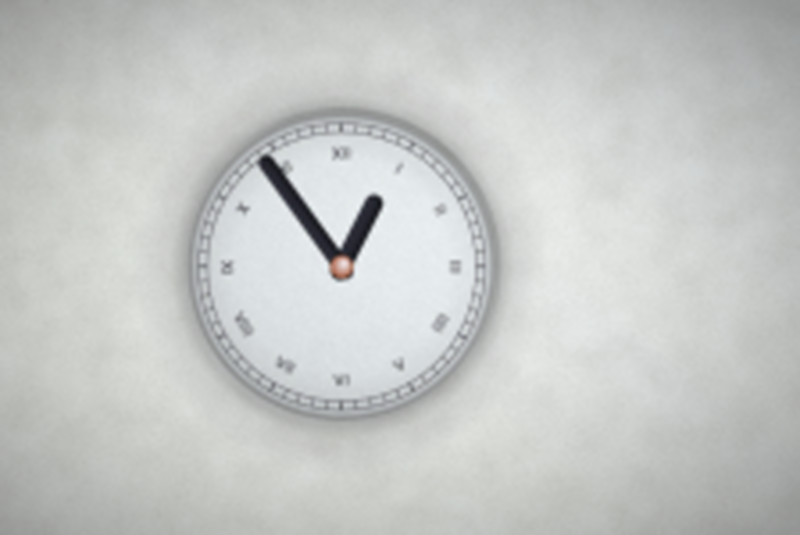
12:54
